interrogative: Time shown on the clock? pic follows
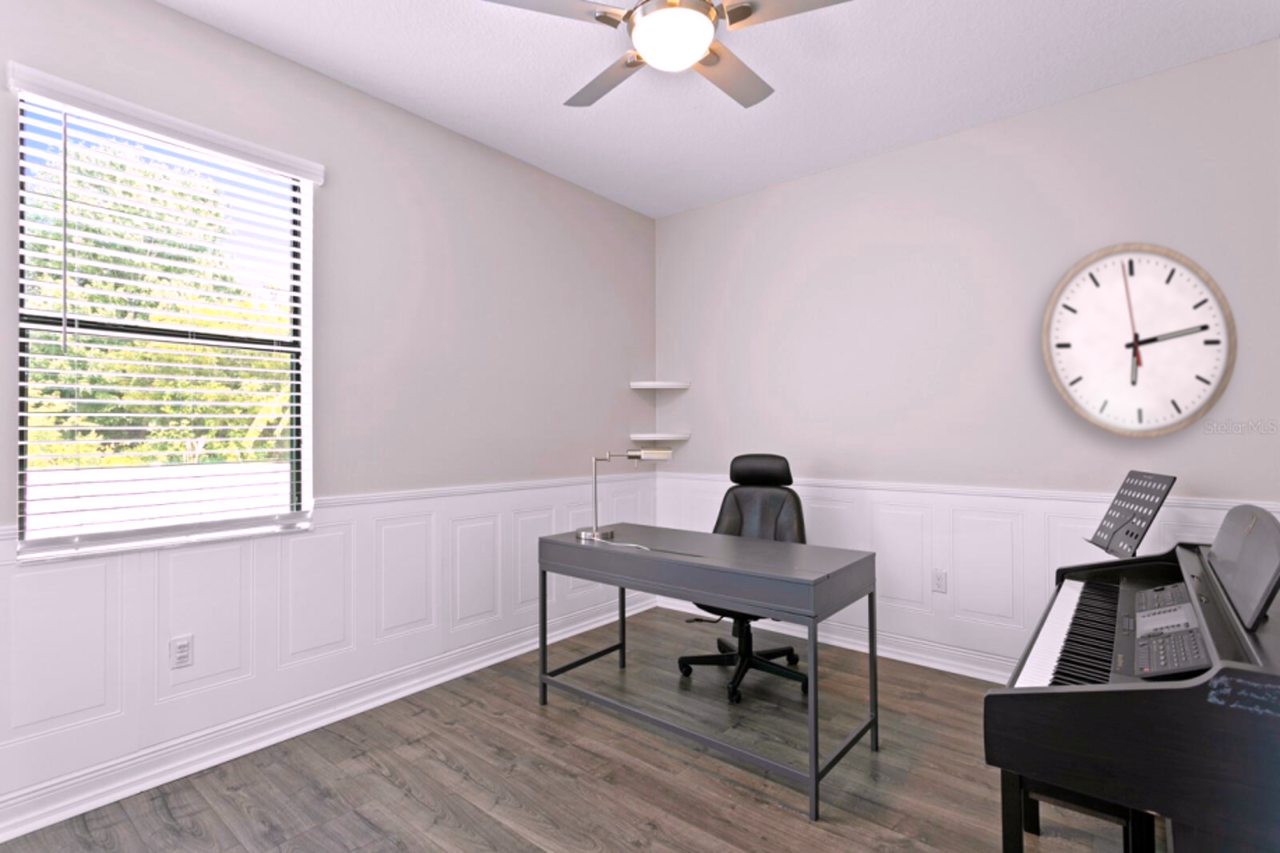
6:12:59
